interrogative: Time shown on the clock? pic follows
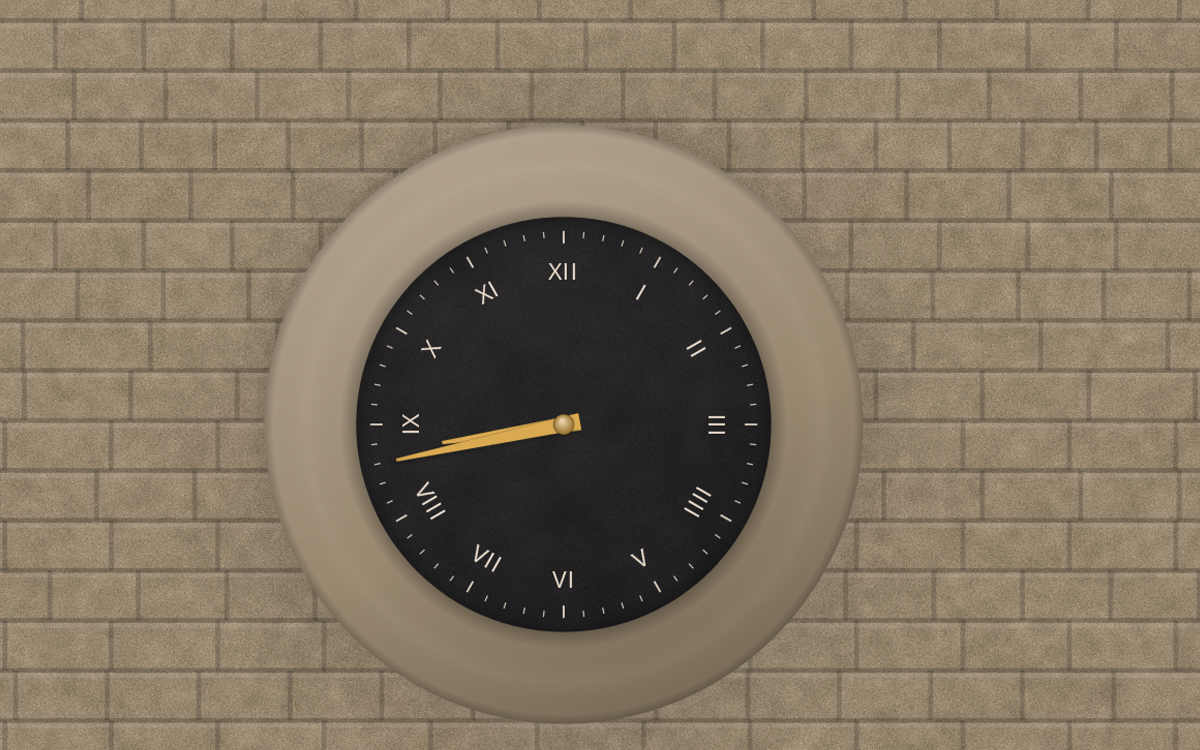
8:43
